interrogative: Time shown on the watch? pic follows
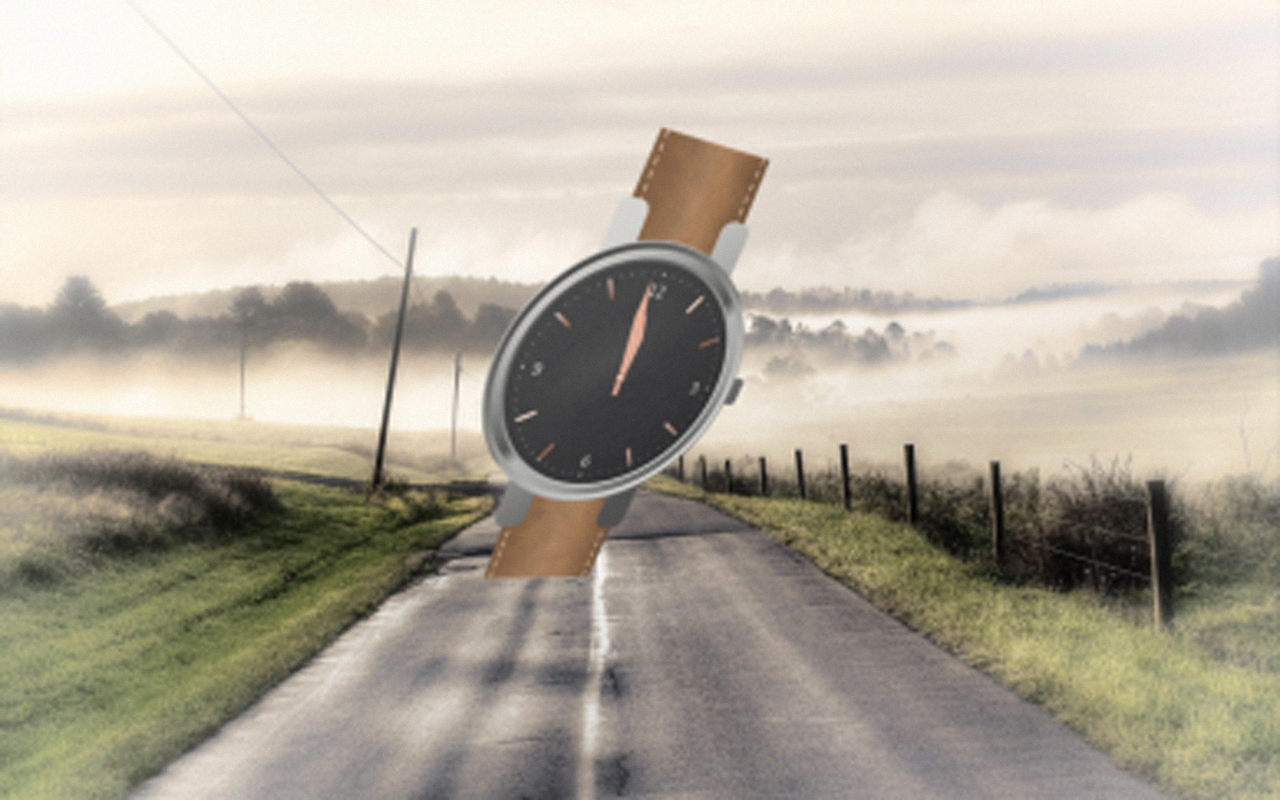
11:59
